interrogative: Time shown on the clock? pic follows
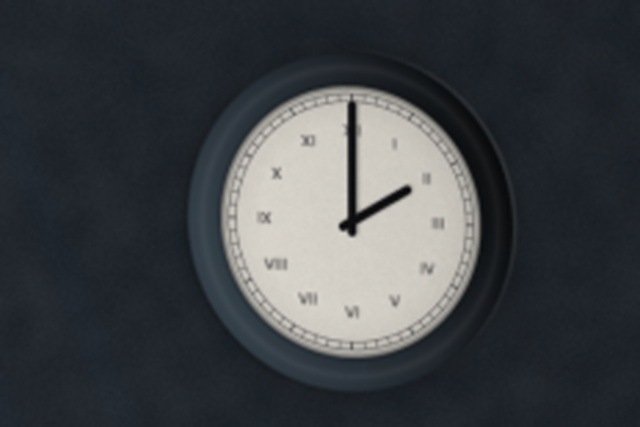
2:00
